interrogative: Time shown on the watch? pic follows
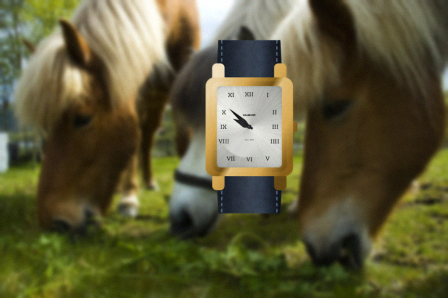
9:52
